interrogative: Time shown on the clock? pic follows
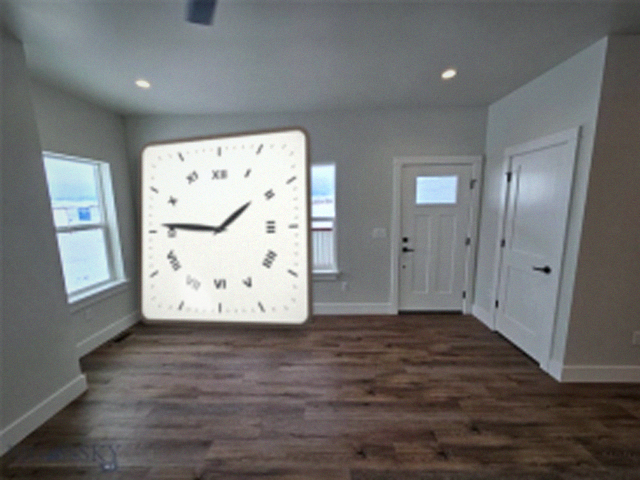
1:46
